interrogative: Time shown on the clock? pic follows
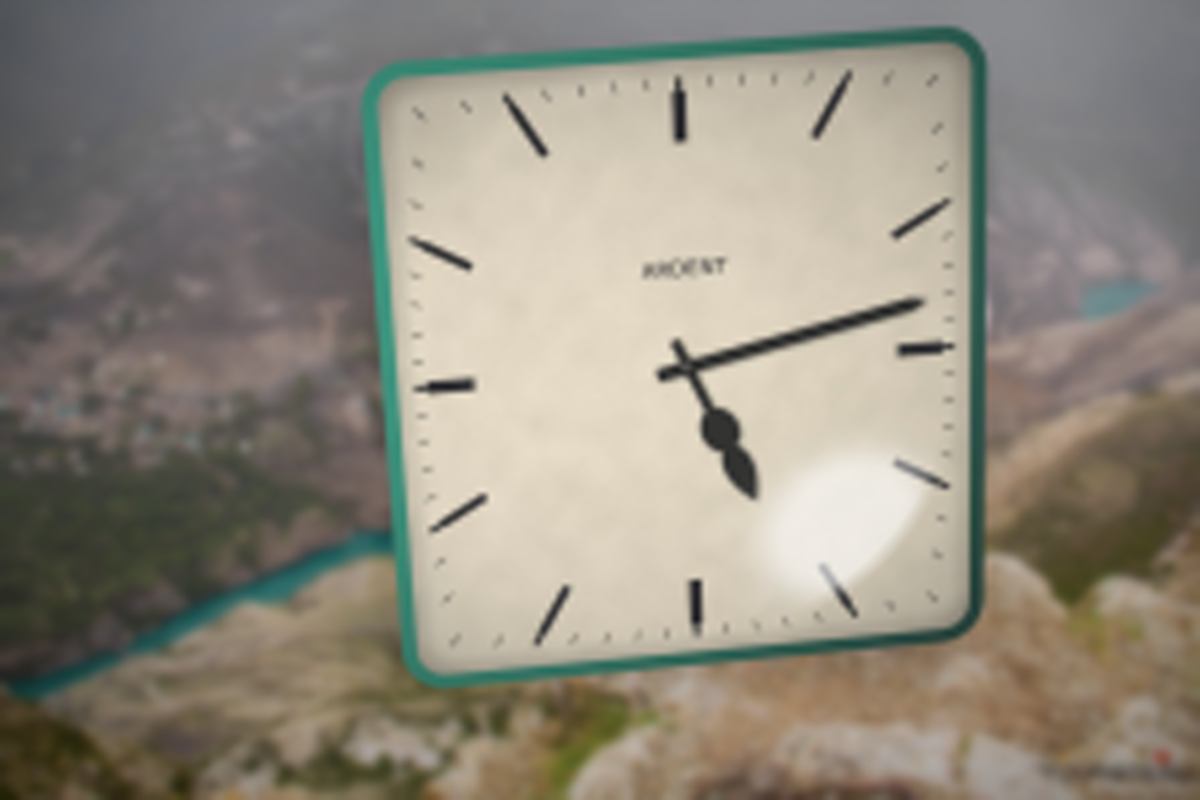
5:13
